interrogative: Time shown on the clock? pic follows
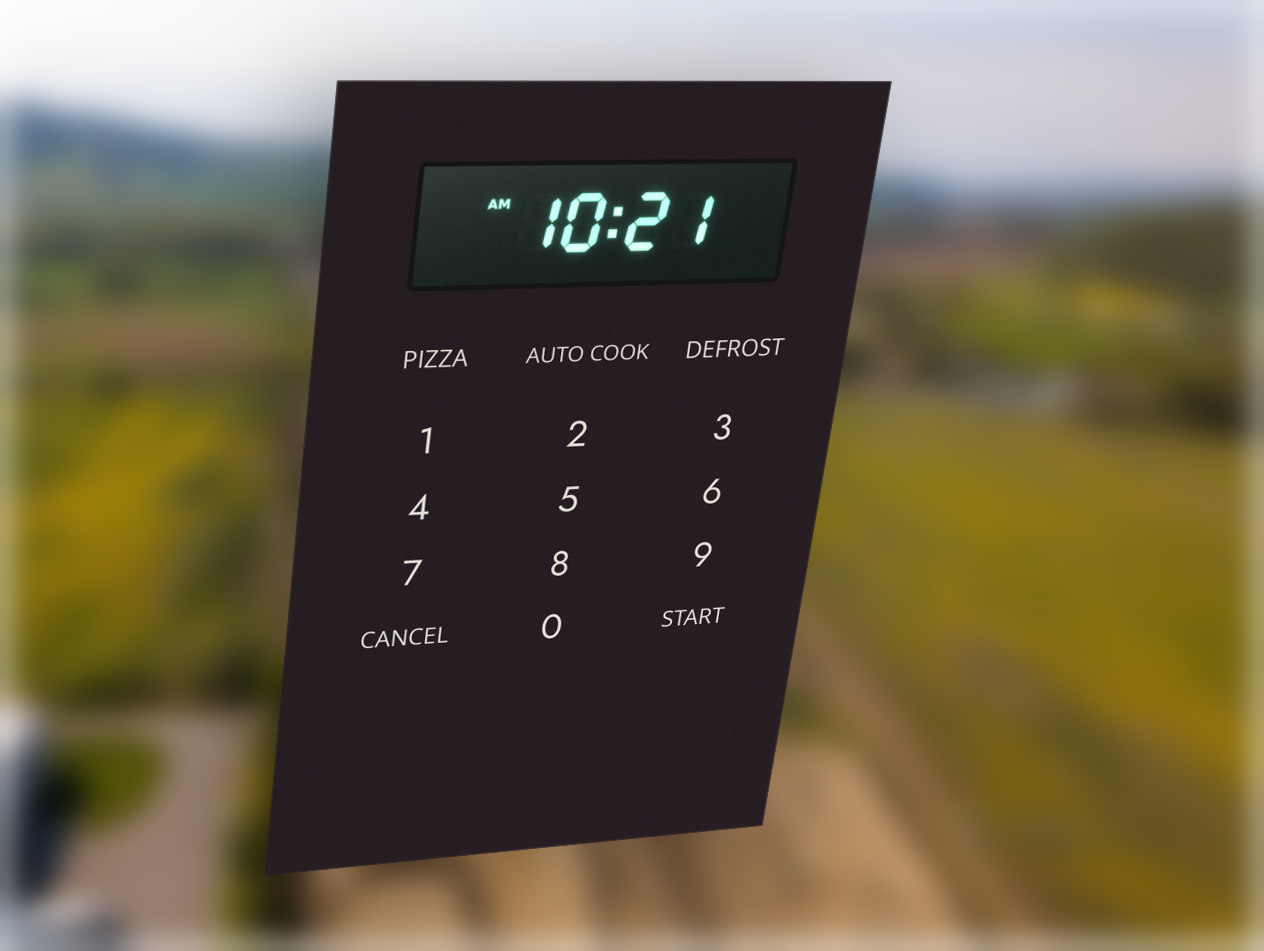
10:21
